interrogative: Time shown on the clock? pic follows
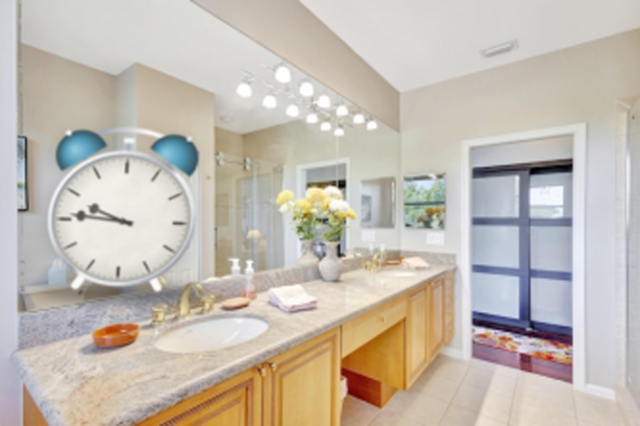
9:46
